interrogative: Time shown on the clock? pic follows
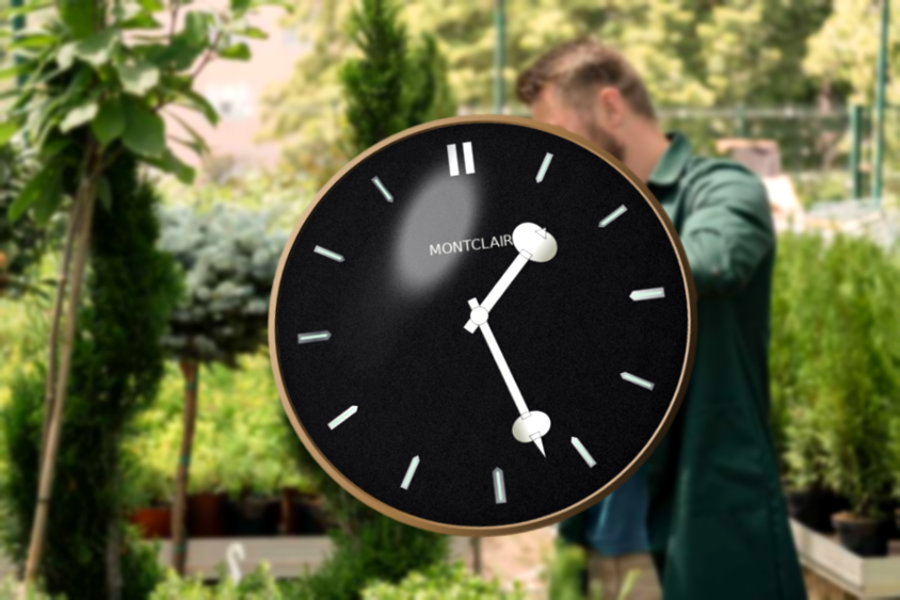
1:27
